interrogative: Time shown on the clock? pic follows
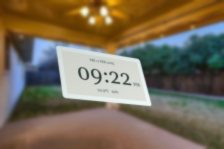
9:22
